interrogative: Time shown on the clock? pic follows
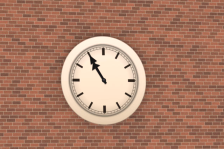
10:55
